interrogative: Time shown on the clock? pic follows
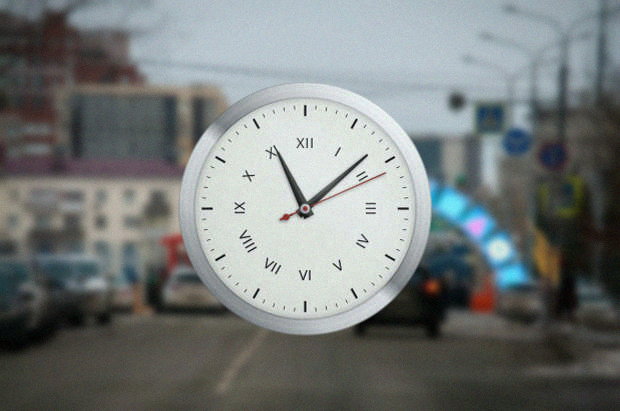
11:08:11
